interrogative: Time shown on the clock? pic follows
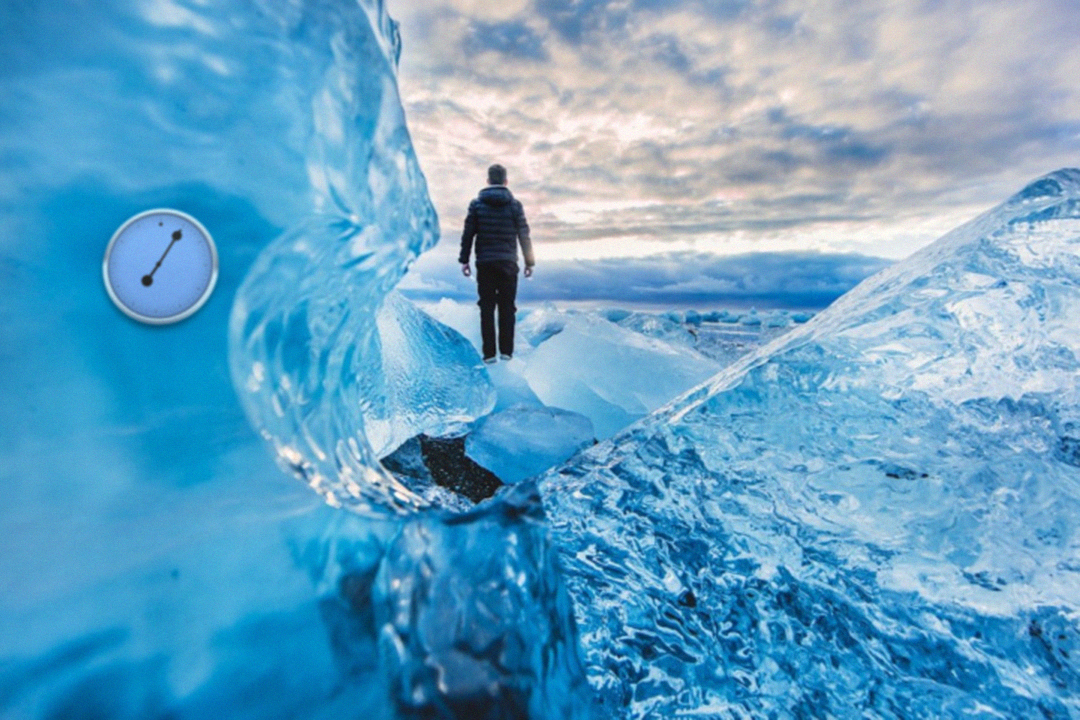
7:05
